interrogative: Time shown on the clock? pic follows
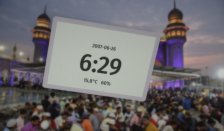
6:29
